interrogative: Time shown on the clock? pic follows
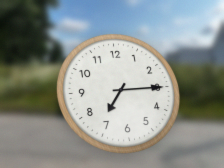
7:15
